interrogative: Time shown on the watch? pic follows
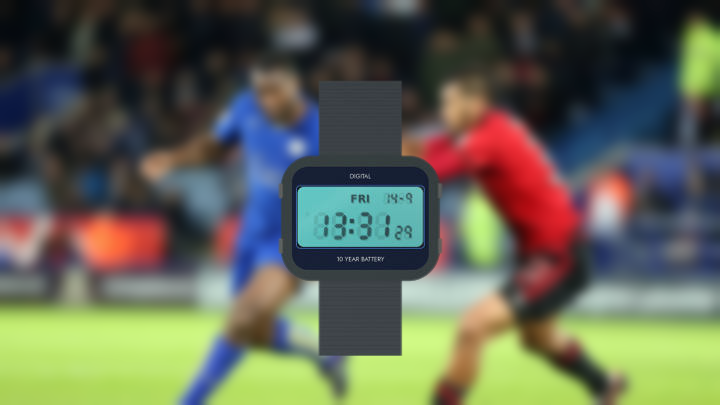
13:31:29
